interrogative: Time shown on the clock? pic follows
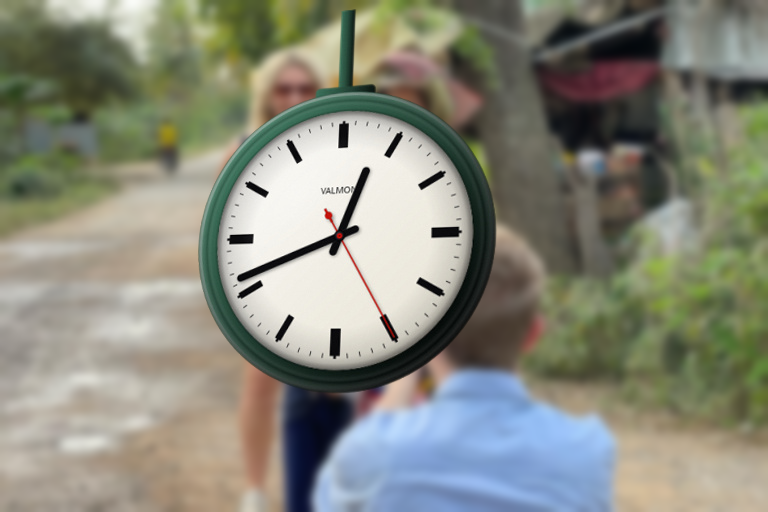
12:41:25
